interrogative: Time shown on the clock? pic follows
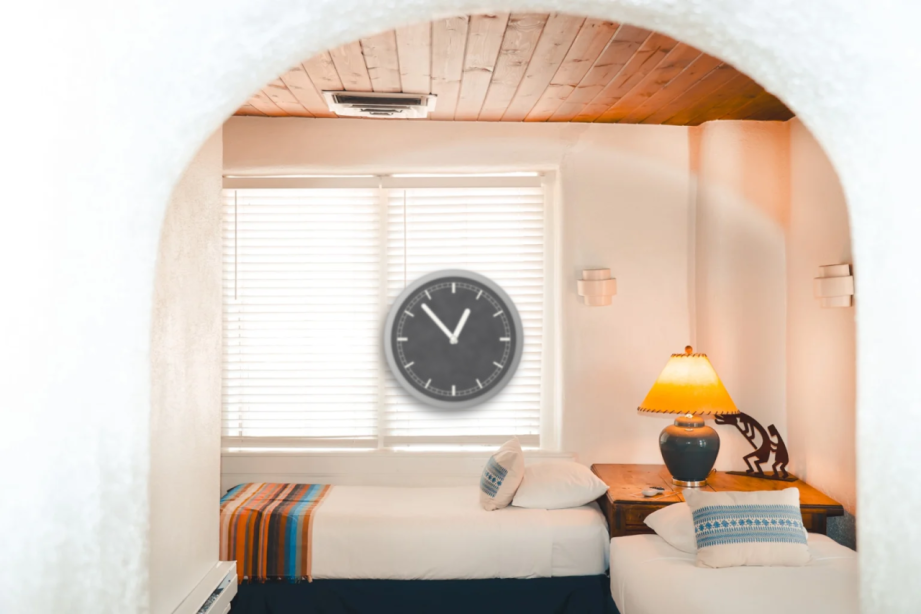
12:53
